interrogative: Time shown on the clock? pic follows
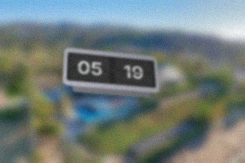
5:19
